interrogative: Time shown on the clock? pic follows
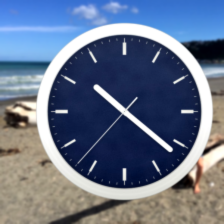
10:21:37
